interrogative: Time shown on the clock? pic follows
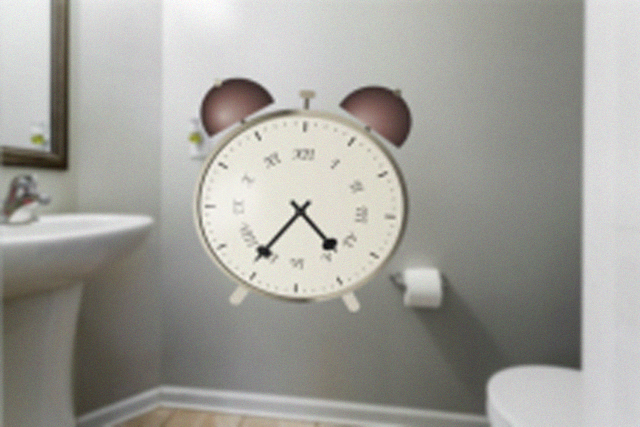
4:36
